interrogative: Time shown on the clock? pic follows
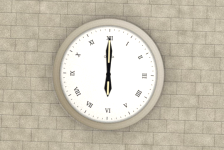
6:00
